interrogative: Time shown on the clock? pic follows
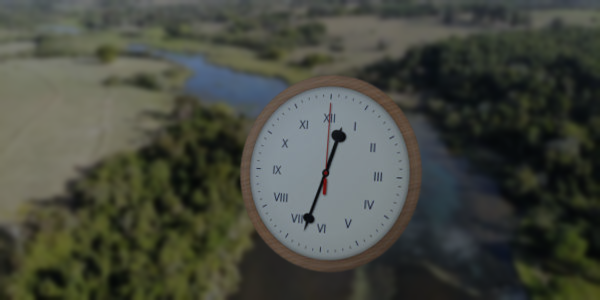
12:33:00
